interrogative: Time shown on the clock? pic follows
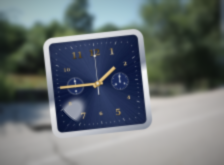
1:45
